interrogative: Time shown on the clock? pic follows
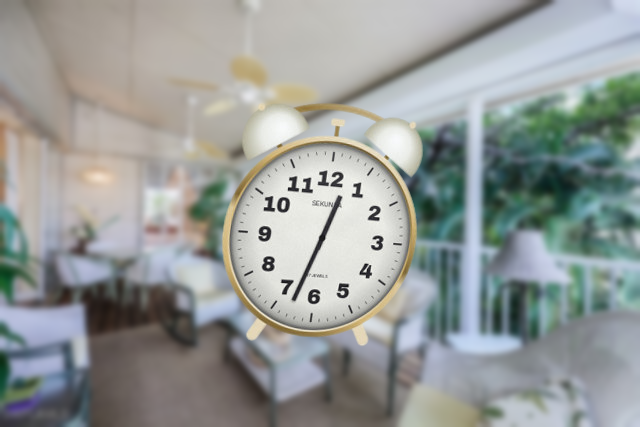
12:33
